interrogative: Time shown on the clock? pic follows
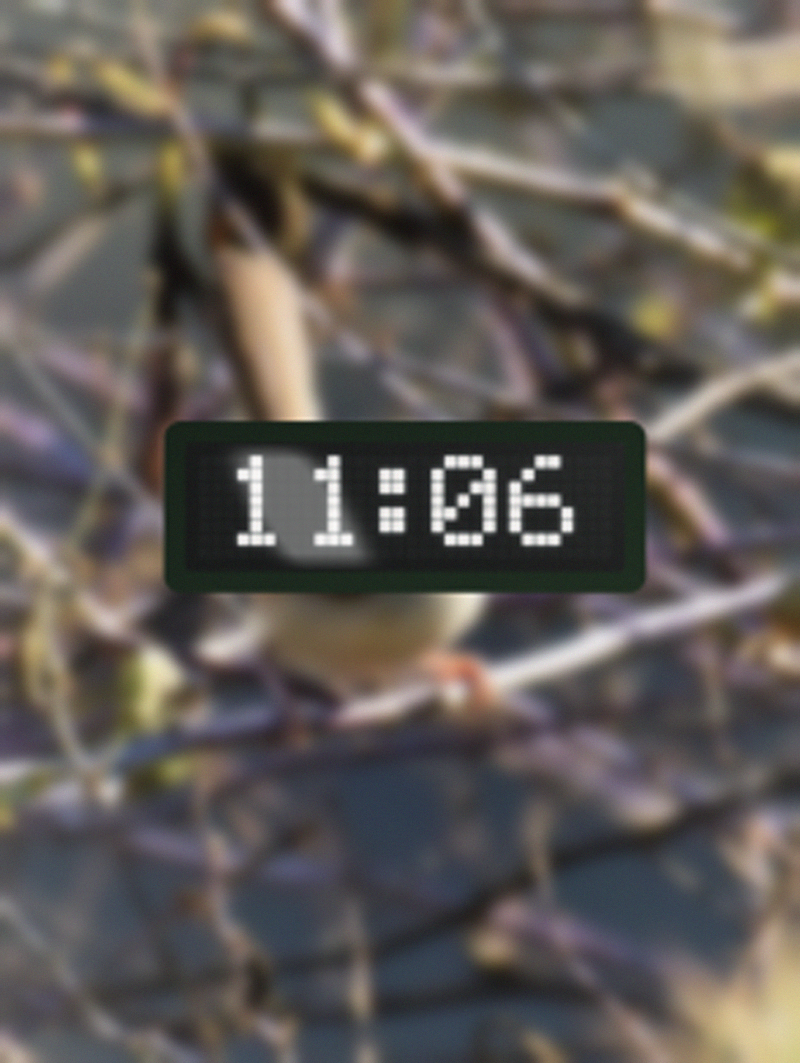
11:06
